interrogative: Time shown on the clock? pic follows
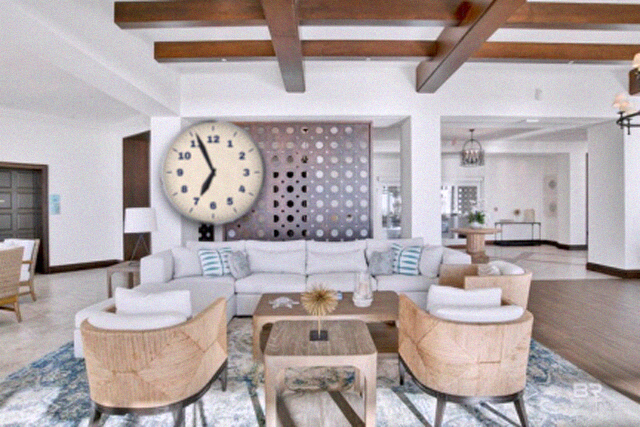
6:56
